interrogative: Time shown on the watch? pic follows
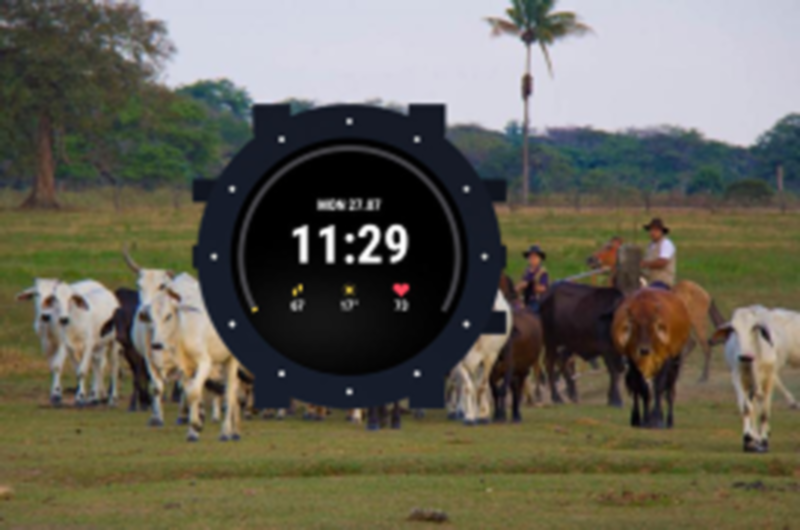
11:29
